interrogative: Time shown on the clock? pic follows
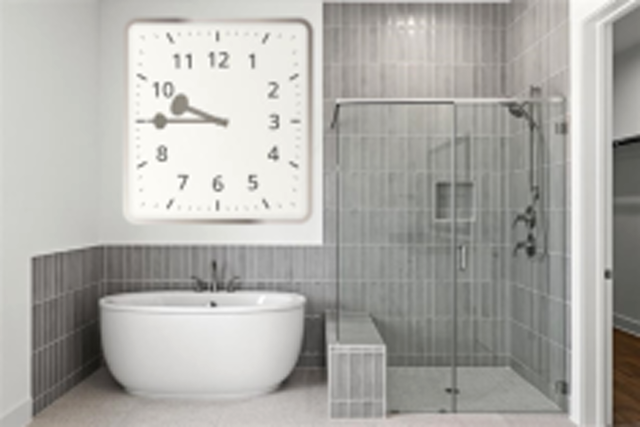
9:45
